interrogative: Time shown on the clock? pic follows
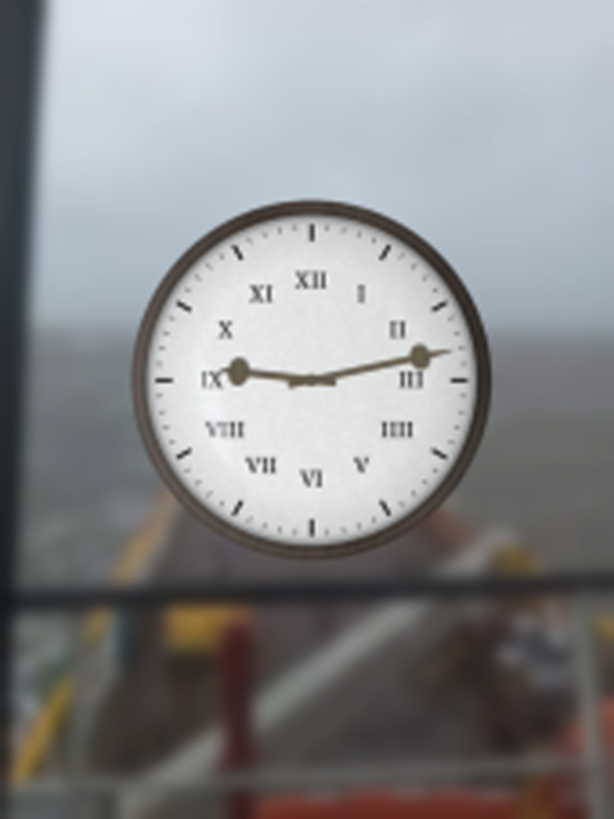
9:13
